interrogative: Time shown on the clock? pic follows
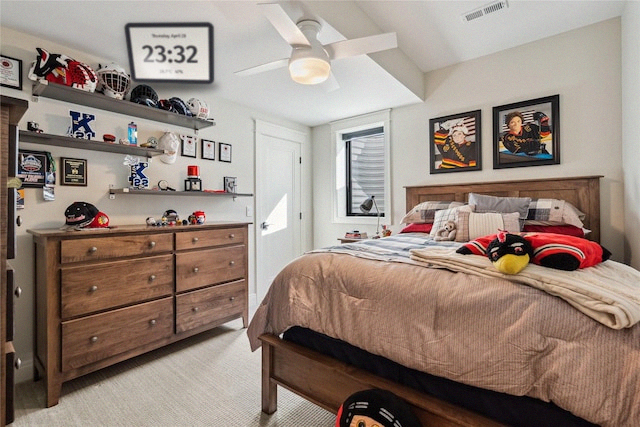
23:32
